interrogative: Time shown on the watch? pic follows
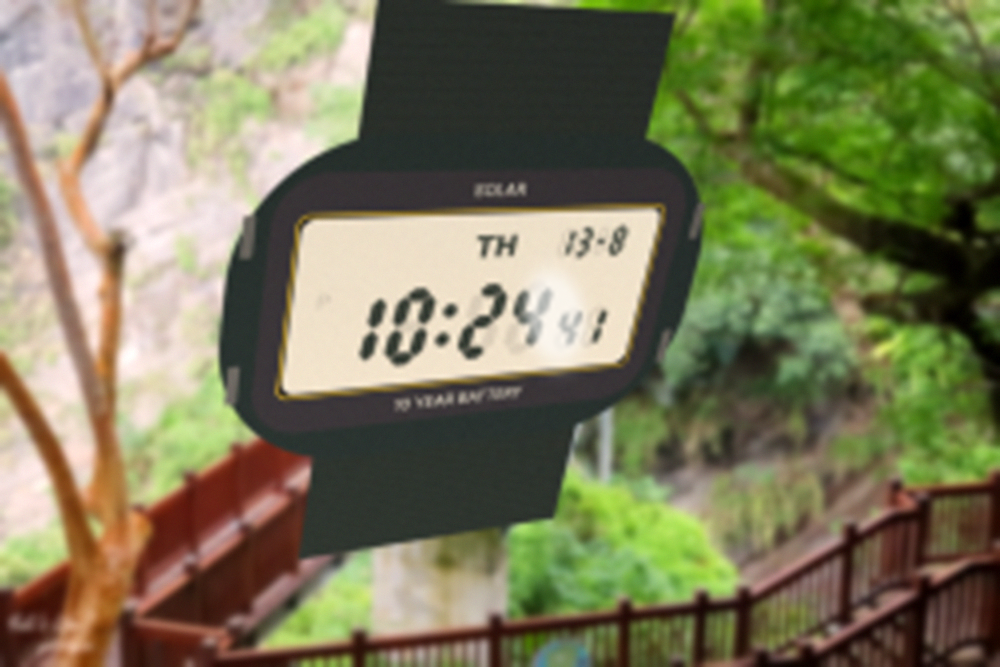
10:24:41
